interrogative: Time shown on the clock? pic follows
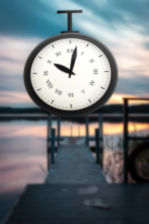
10:02
